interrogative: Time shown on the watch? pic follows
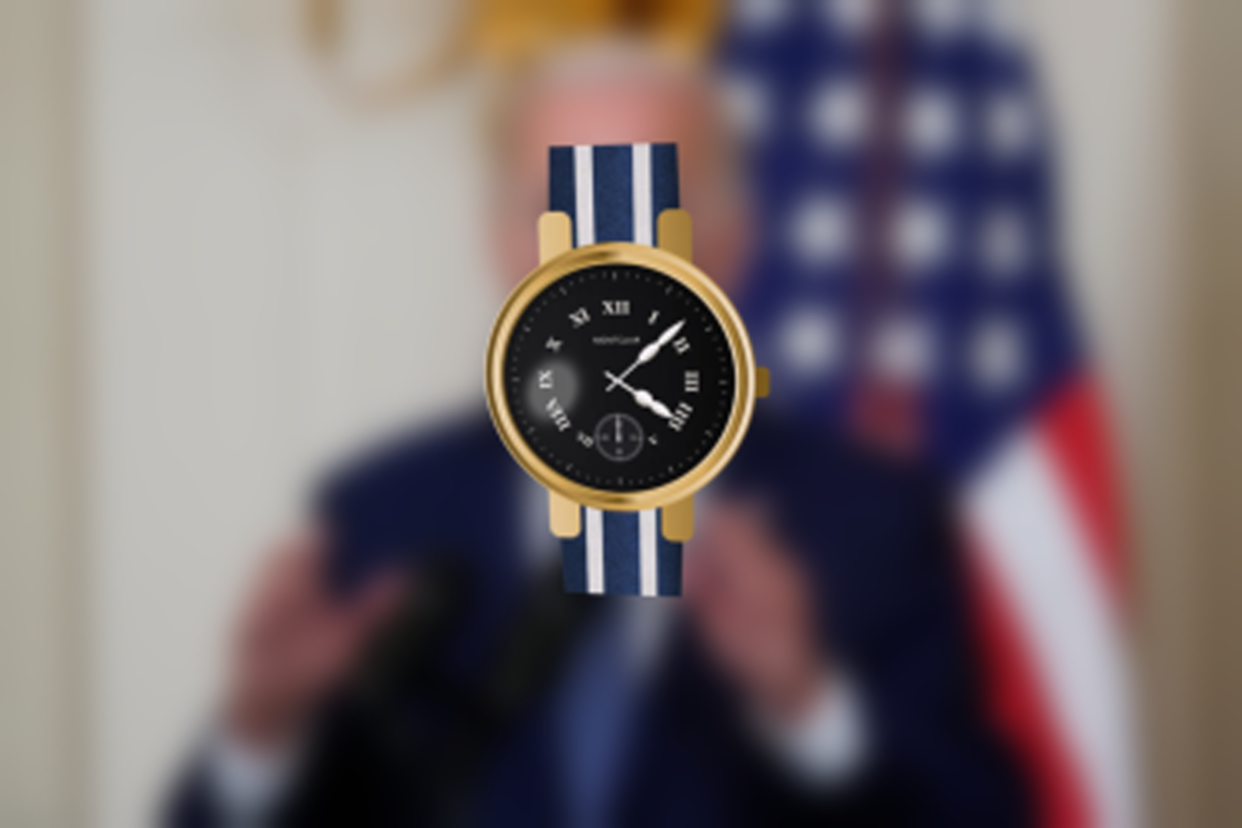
4:08
